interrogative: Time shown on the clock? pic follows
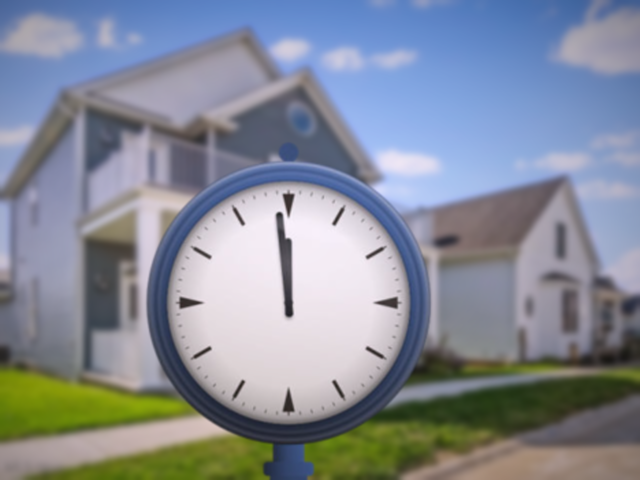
11:59
